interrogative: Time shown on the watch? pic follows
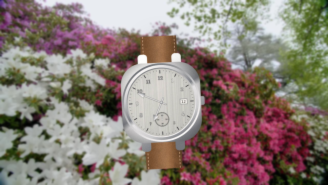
6:49
